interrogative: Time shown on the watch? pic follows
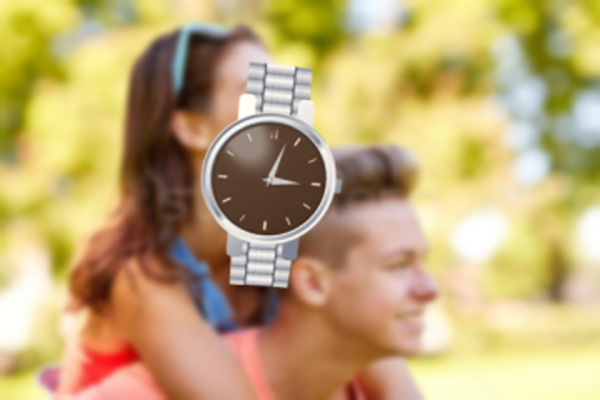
3:03
